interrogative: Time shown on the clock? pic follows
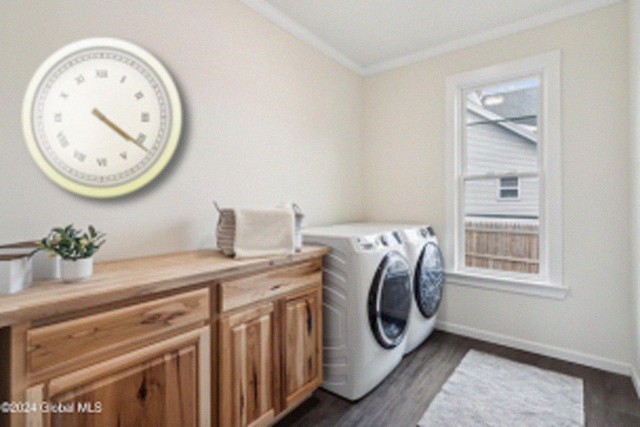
4:21
